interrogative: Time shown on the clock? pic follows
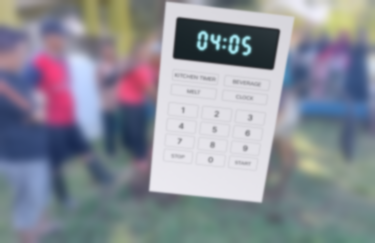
4:05
